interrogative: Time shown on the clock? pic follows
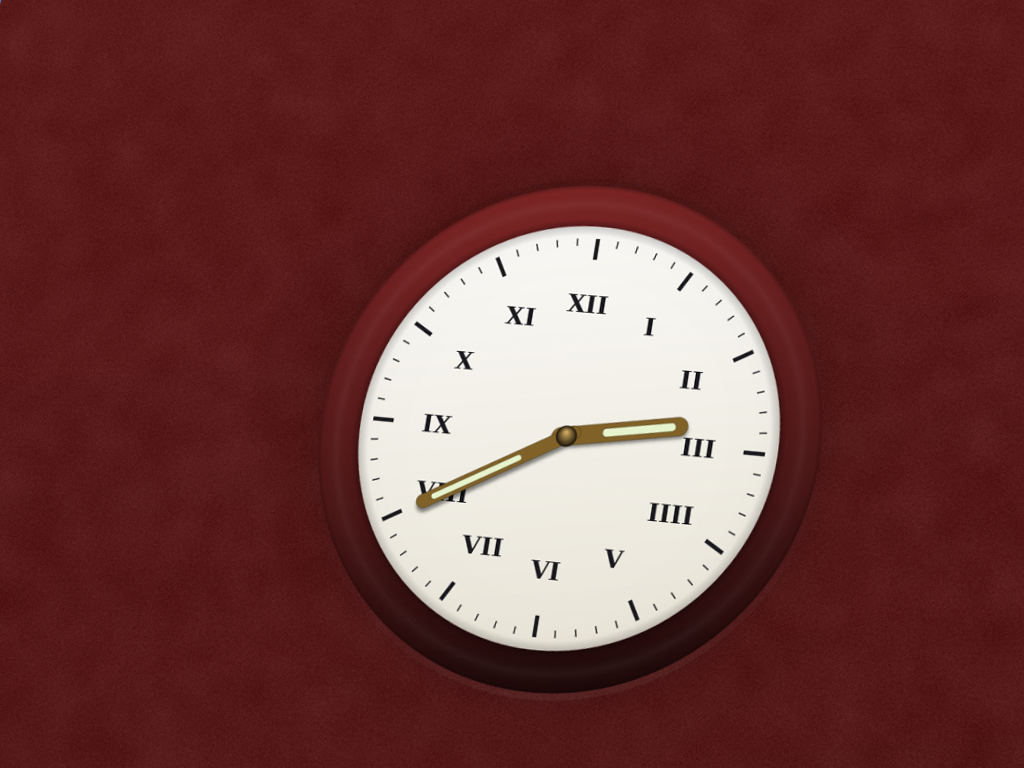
2:40
